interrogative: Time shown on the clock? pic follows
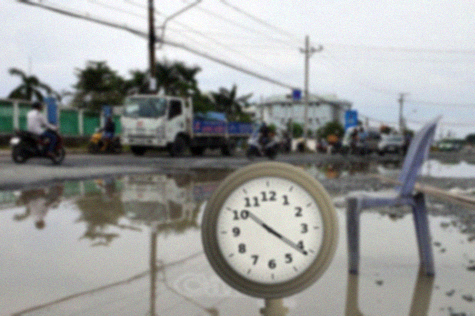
10:21
